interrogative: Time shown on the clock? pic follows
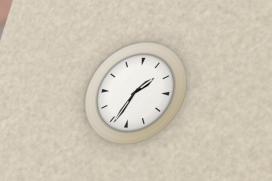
1:34
